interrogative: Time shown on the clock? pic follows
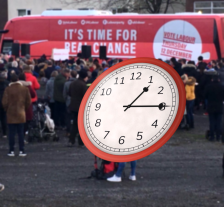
1:15
